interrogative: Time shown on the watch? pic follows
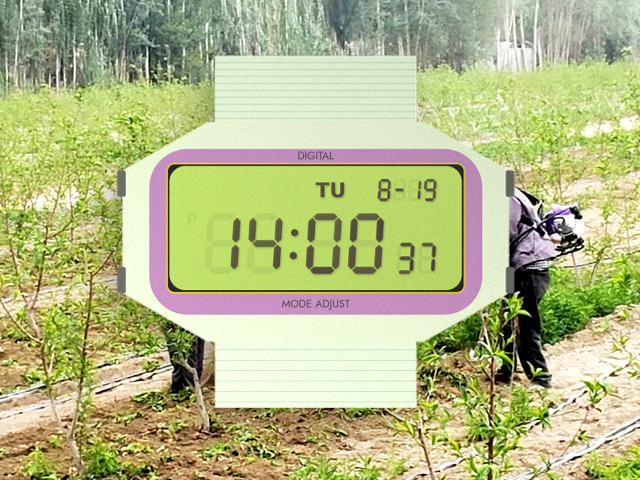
14:00:37
